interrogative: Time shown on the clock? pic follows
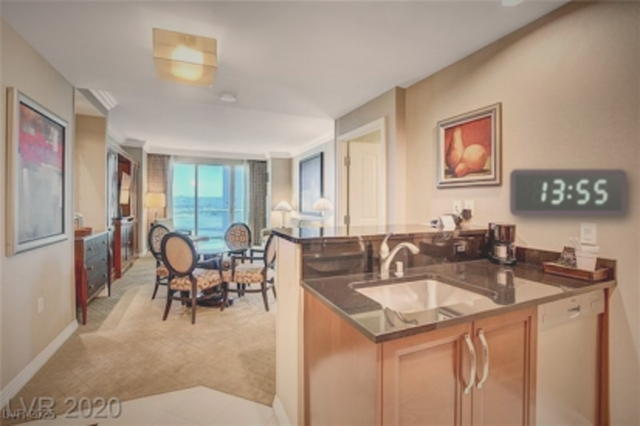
13:55
